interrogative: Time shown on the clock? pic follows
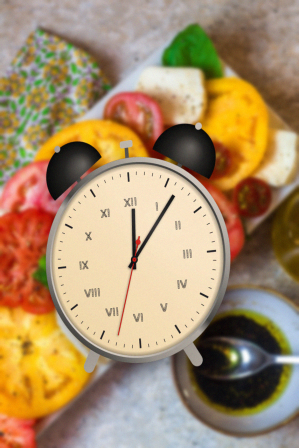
12:06:33
